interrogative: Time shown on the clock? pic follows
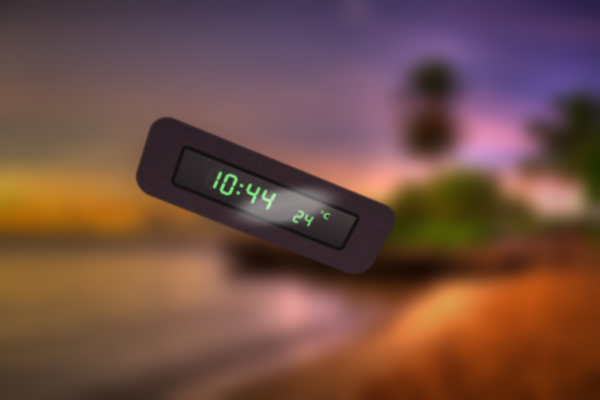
10:44
